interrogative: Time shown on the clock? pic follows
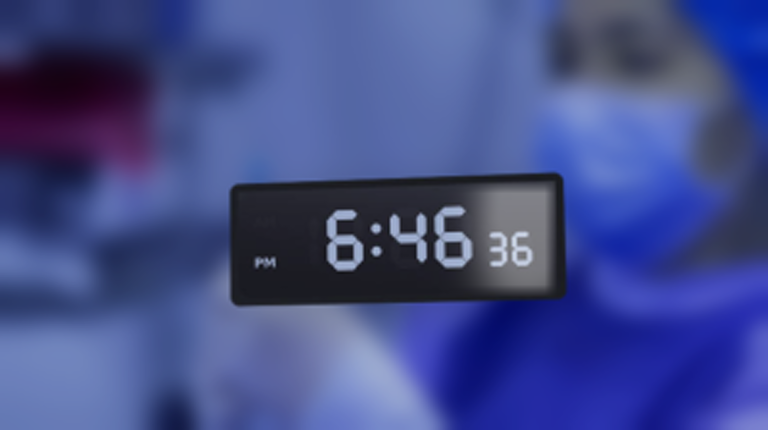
6:46:36
